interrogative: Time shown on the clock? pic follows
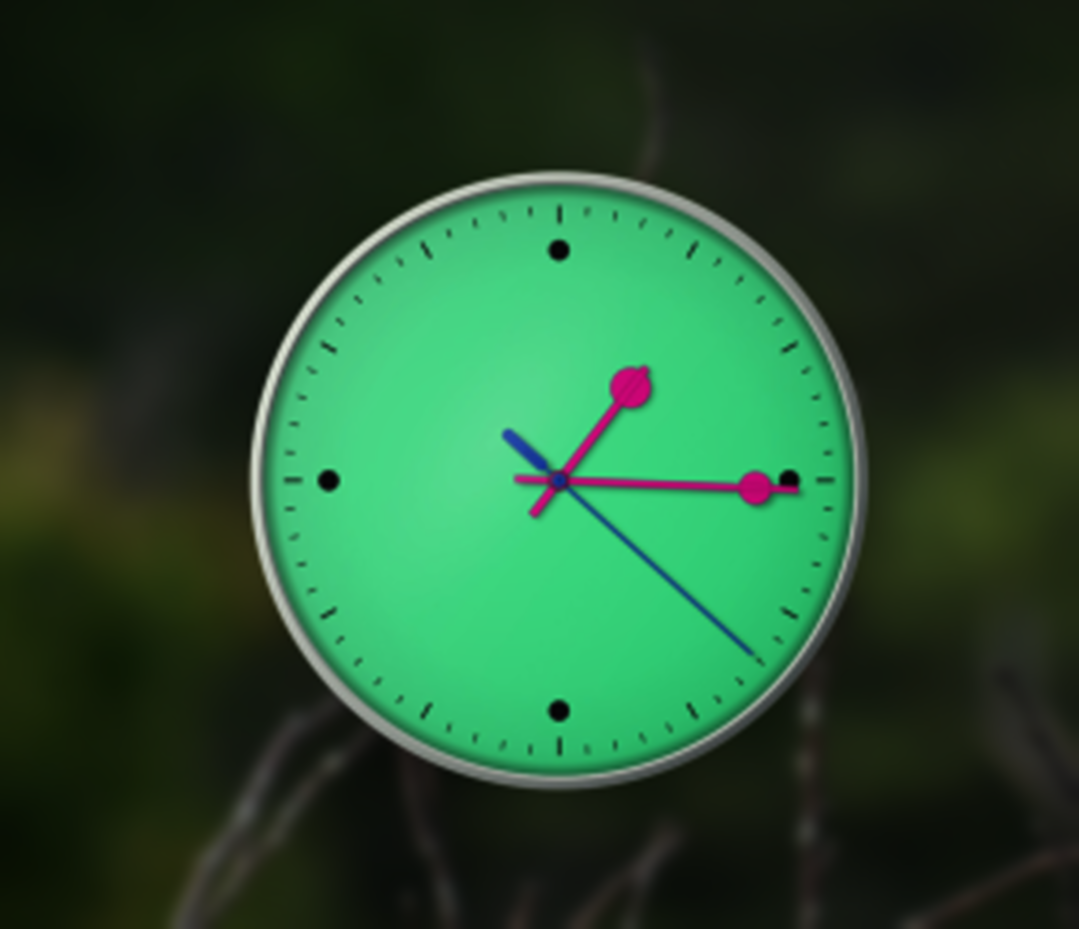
1:15:22
